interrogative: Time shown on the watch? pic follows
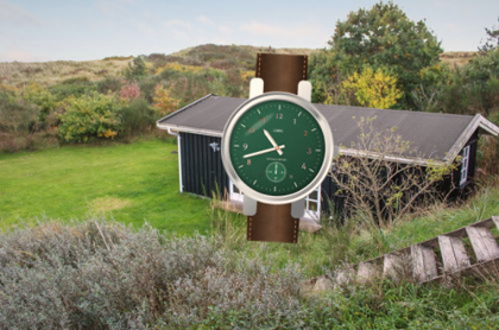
10:42
